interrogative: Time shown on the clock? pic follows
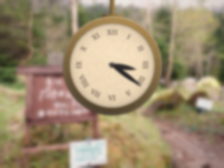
3:21
